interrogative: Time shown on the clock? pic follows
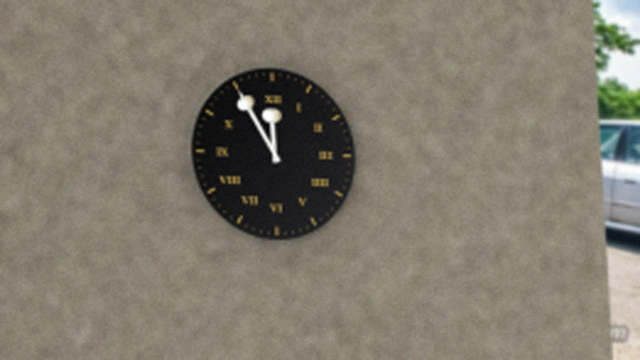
11:55
